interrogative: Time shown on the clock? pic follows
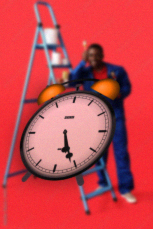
5:26
